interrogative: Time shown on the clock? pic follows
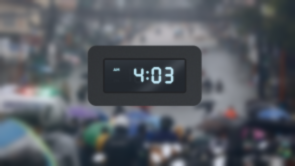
4:03
